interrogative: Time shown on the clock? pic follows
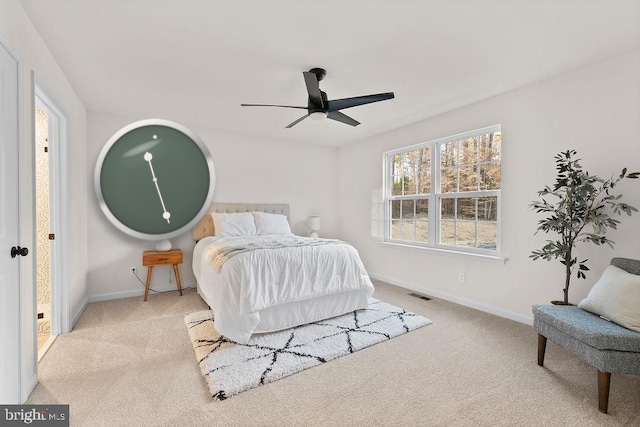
11:27
